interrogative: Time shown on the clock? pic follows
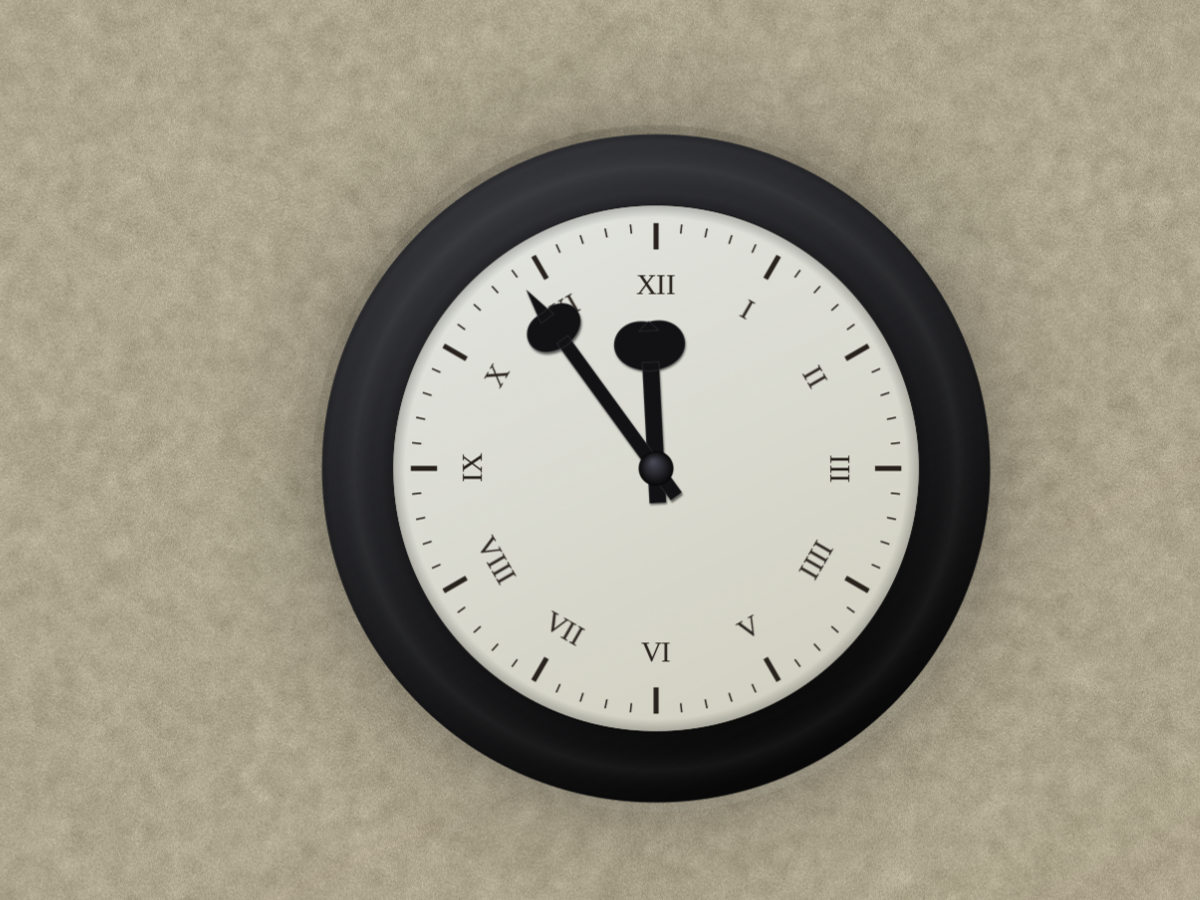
11:54
